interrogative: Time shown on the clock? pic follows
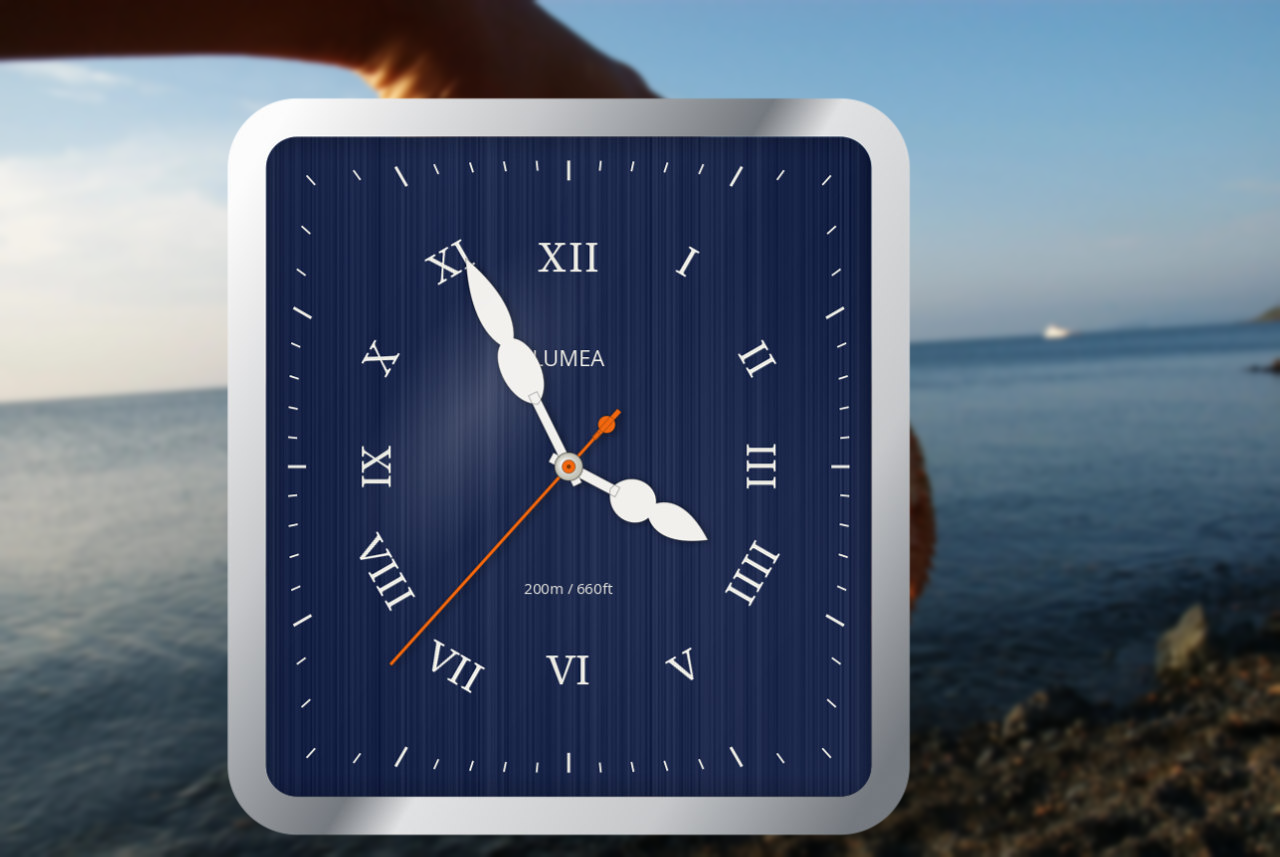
3:55:37
